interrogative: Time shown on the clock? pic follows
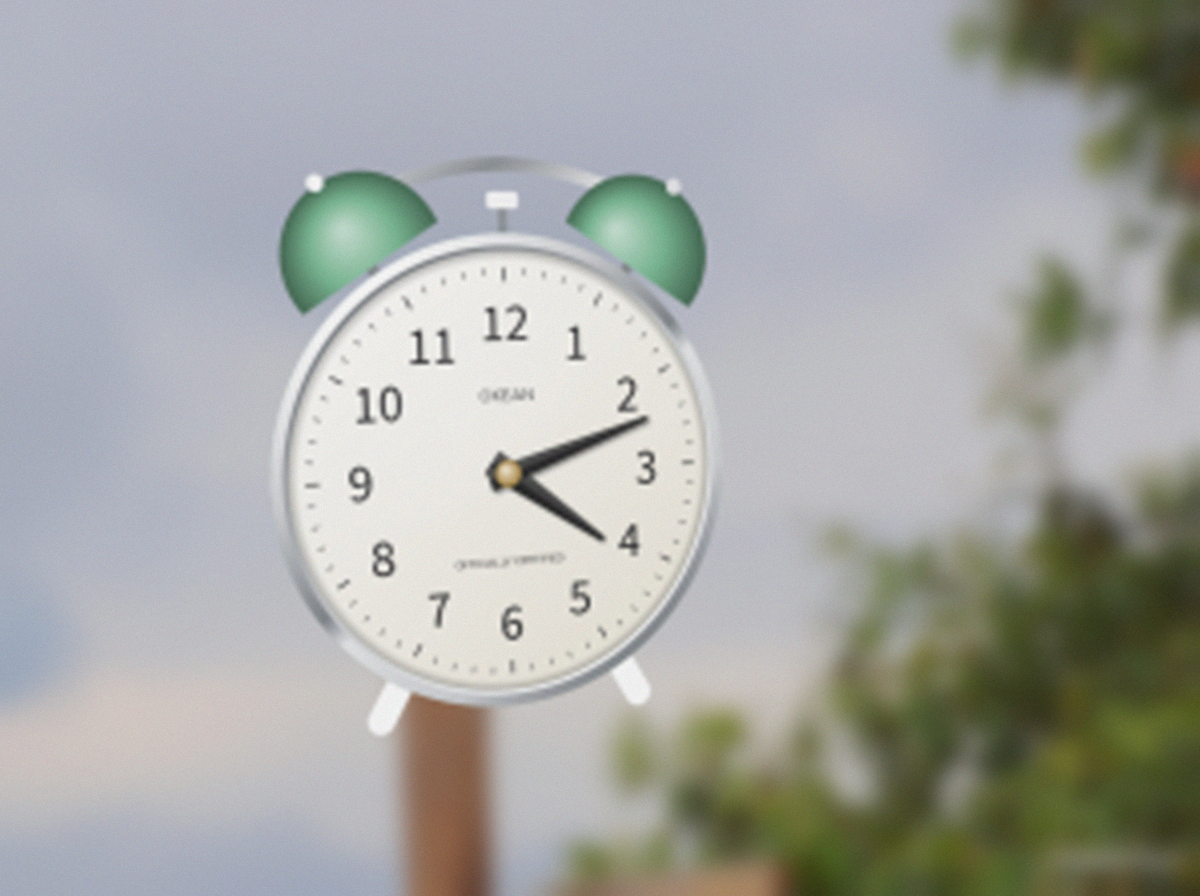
4:12
